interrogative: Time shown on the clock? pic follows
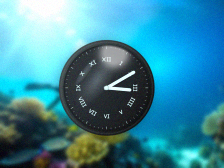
3:10
